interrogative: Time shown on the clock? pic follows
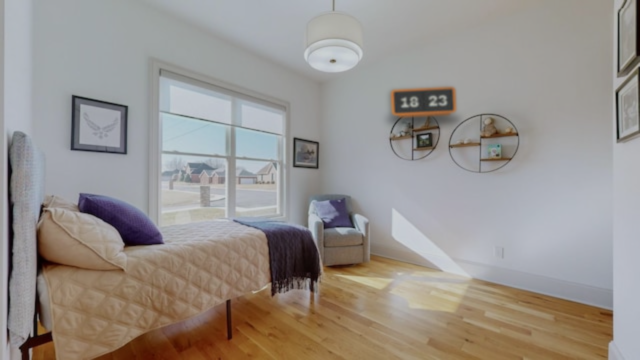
18:23
